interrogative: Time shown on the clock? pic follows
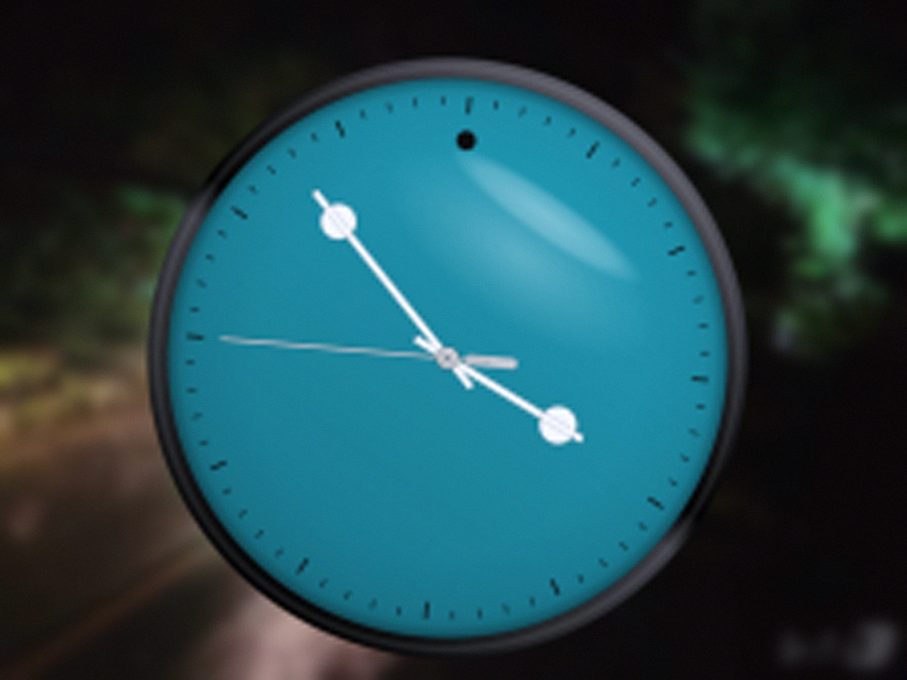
3:52:45
